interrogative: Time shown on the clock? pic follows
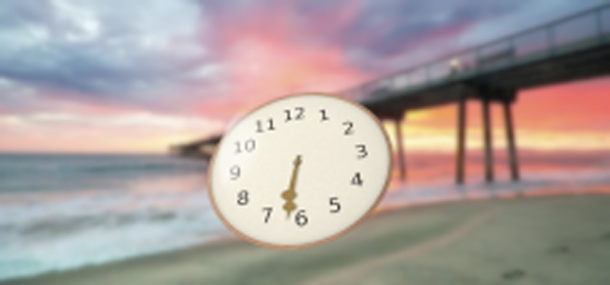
6:32
